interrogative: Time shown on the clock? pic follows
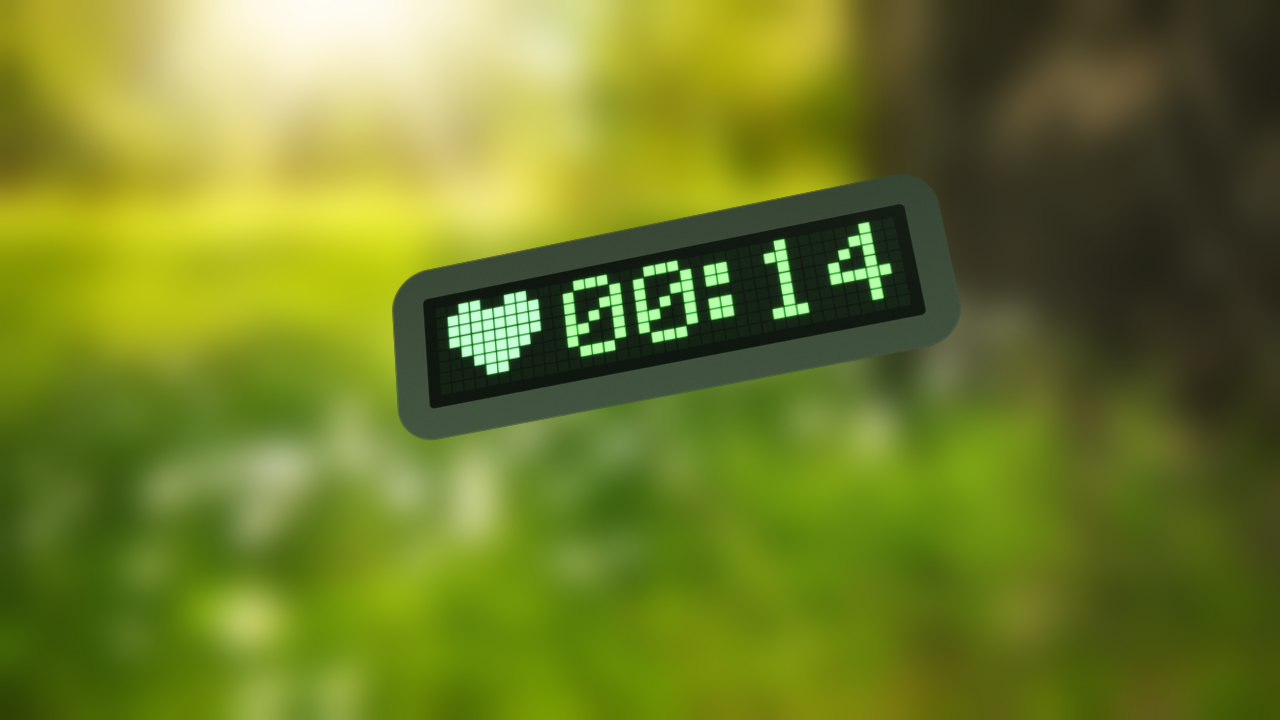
0:14
